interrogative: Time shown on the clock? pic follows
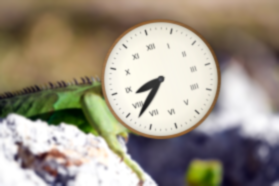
8:38
